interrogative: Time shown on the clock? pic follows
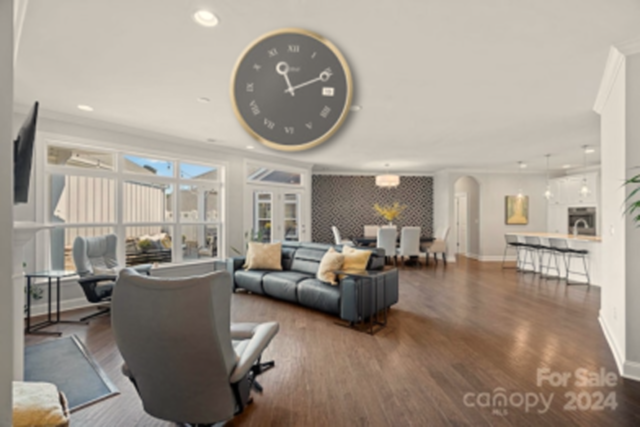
11:11
